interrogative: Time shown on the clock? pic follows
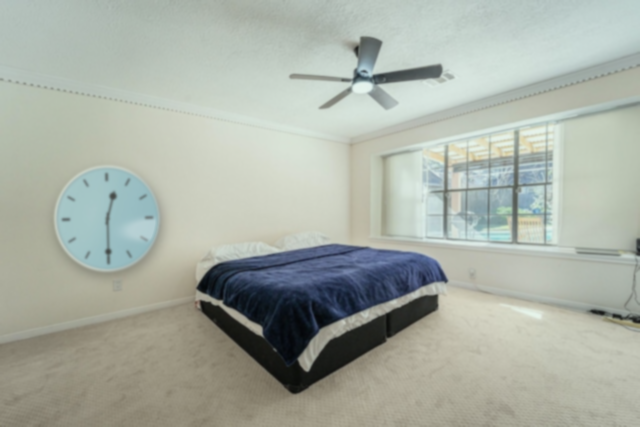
12:30
